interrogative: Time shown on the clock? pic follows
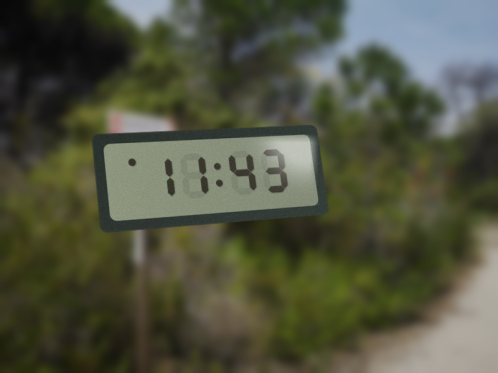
11:43
